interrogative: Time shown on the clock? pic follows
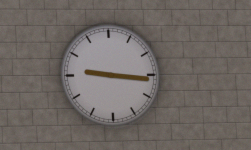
9:16
